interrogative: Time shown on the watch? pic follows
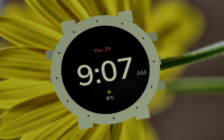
9:07
